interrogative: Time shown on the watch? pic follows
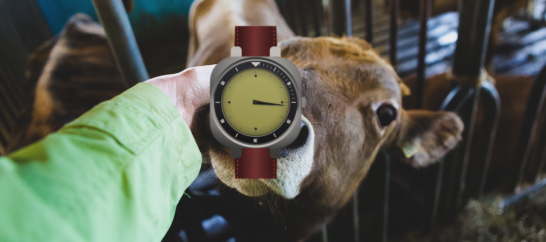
3:16
